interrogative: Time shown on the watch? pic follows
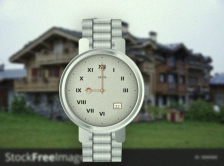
9:00
